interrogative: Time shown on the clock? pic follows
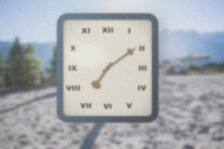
7:09
